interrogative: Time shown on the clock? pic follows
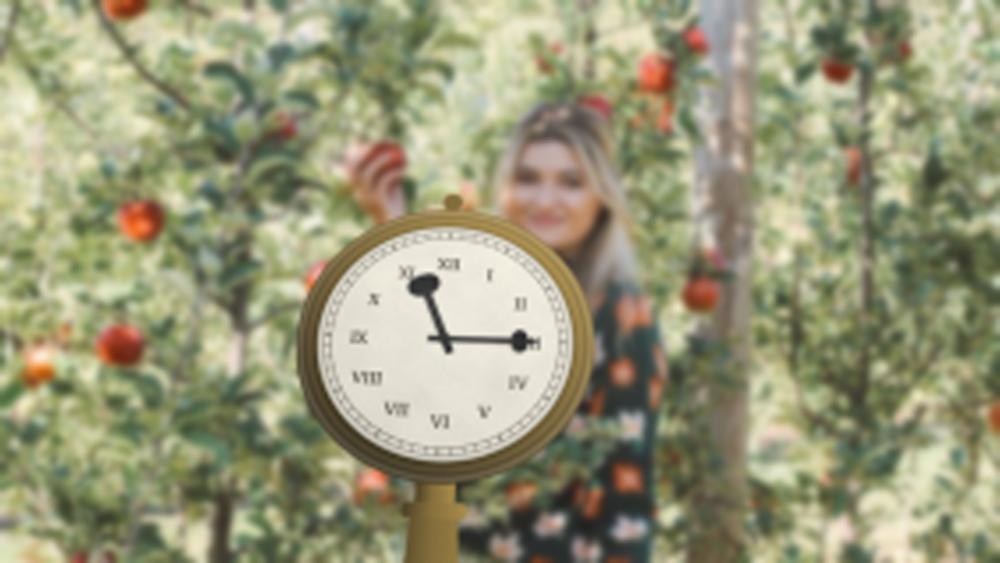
11:15
